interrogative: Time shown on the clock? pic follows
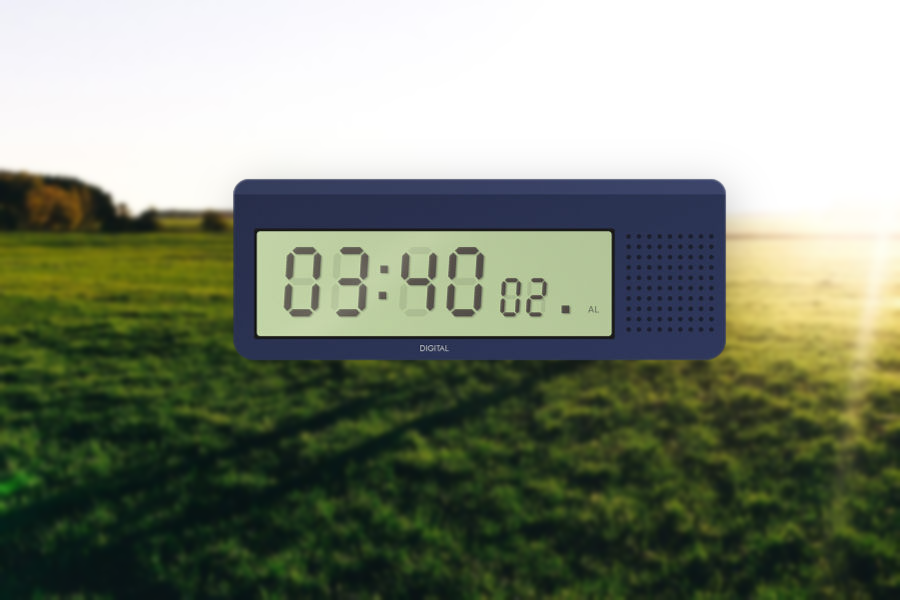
3:40:02
